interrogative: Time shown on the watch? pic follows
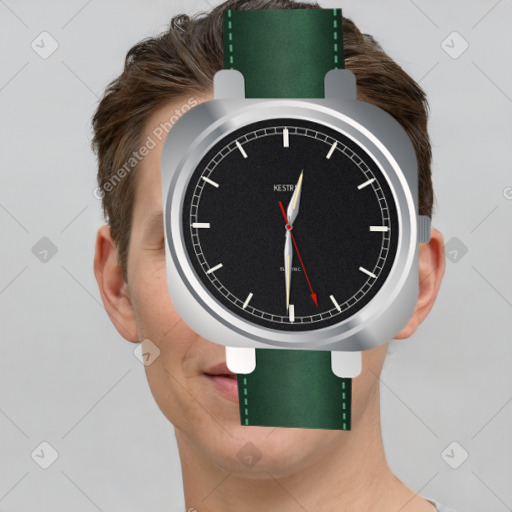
12:30:27
